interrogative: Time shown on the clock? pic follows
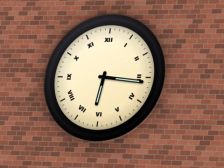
6:16
